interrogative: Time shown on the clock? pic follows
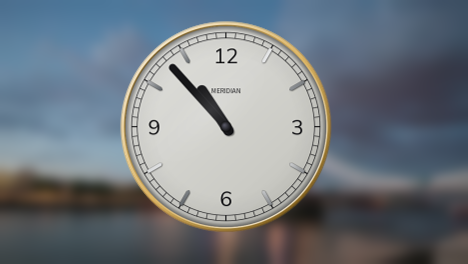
10:53
